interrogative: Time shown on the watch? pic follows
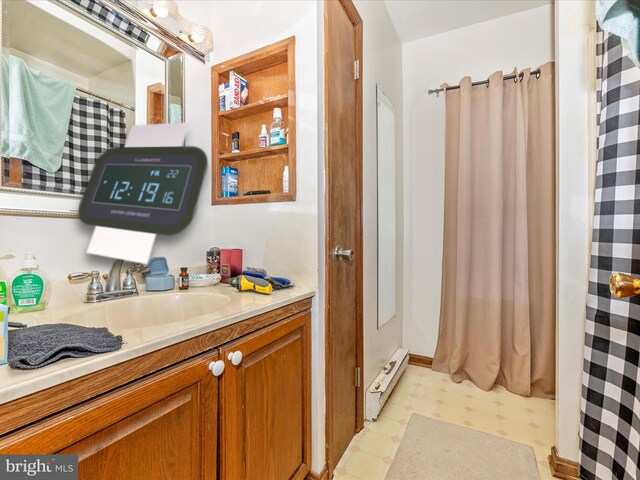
12:19:16
